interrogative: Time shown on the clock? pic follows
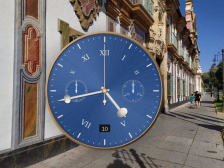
4:43
